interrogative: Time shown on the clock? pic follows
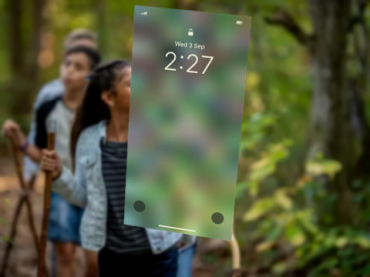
2:27
